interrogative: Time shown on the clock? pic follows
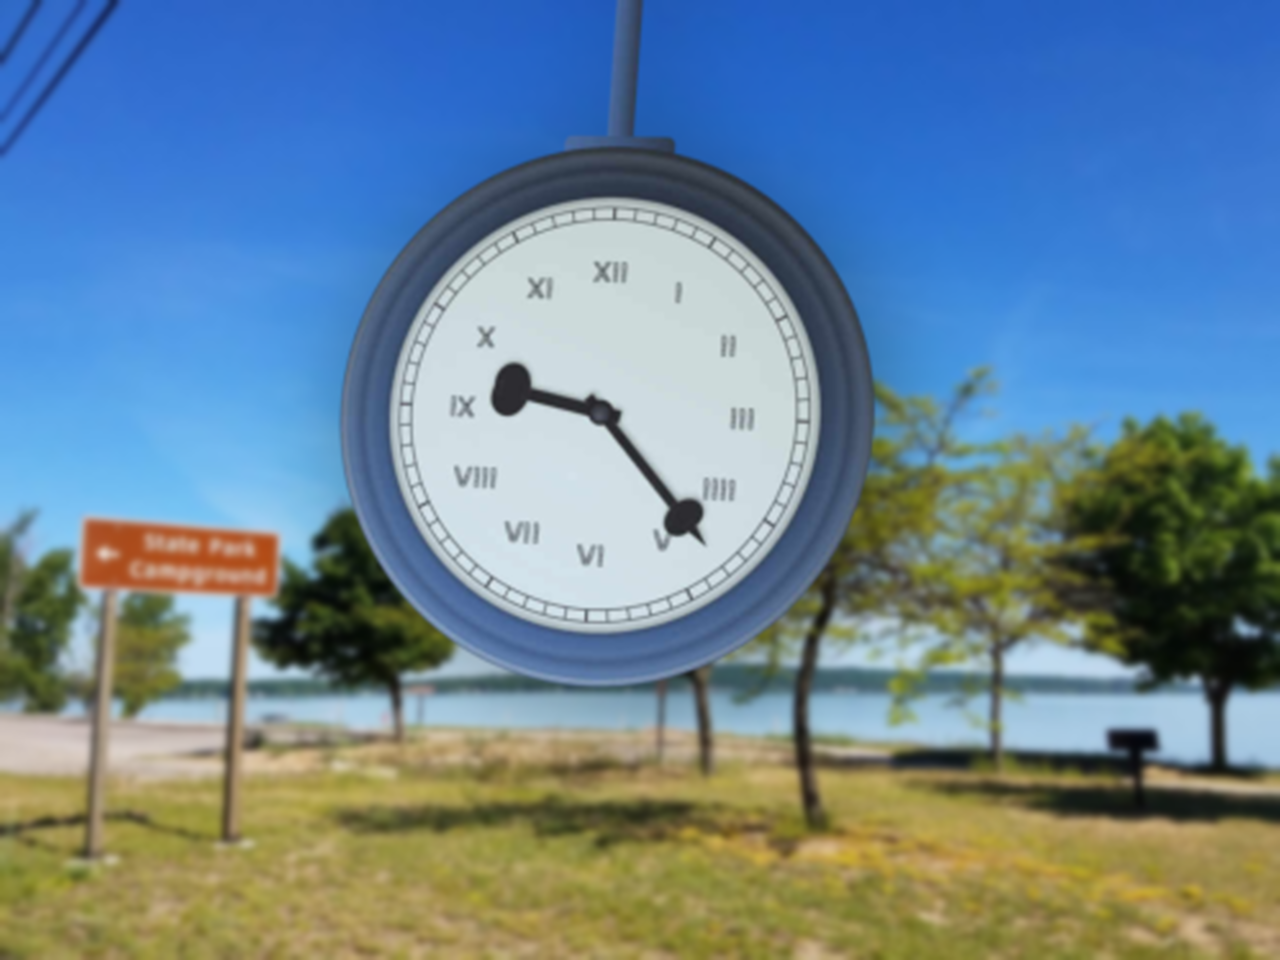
9:23
